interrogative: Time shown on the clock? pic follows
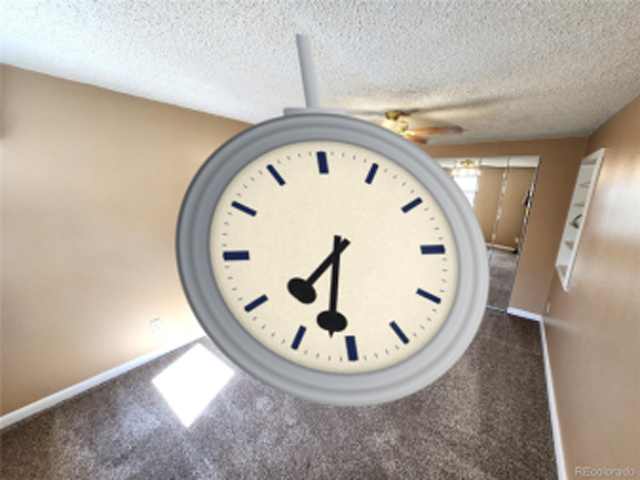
7:32
